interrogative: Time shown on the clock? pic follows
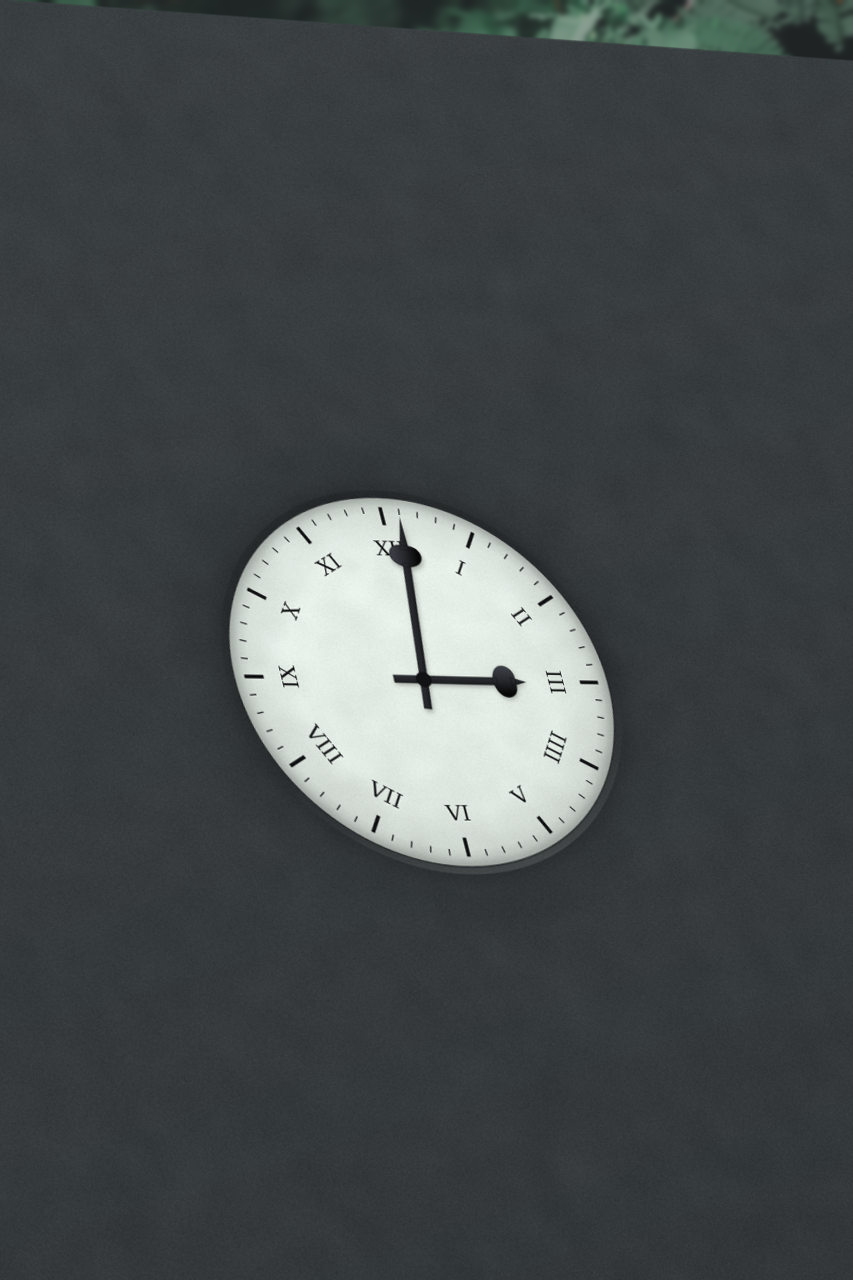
3:01
